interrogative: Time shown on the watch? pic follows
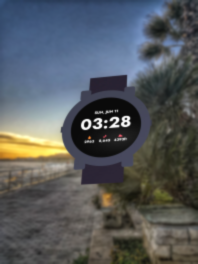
3:28
